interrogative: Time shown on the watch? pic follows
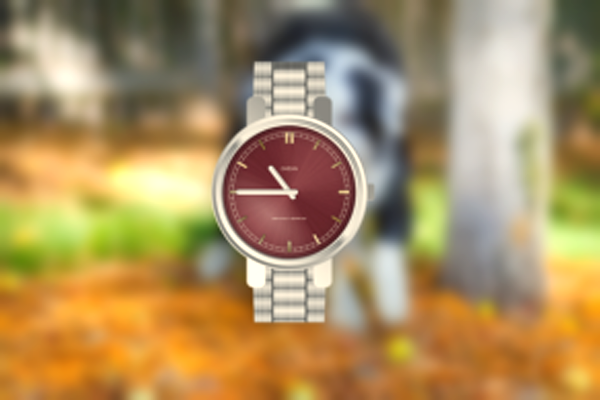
10:45
